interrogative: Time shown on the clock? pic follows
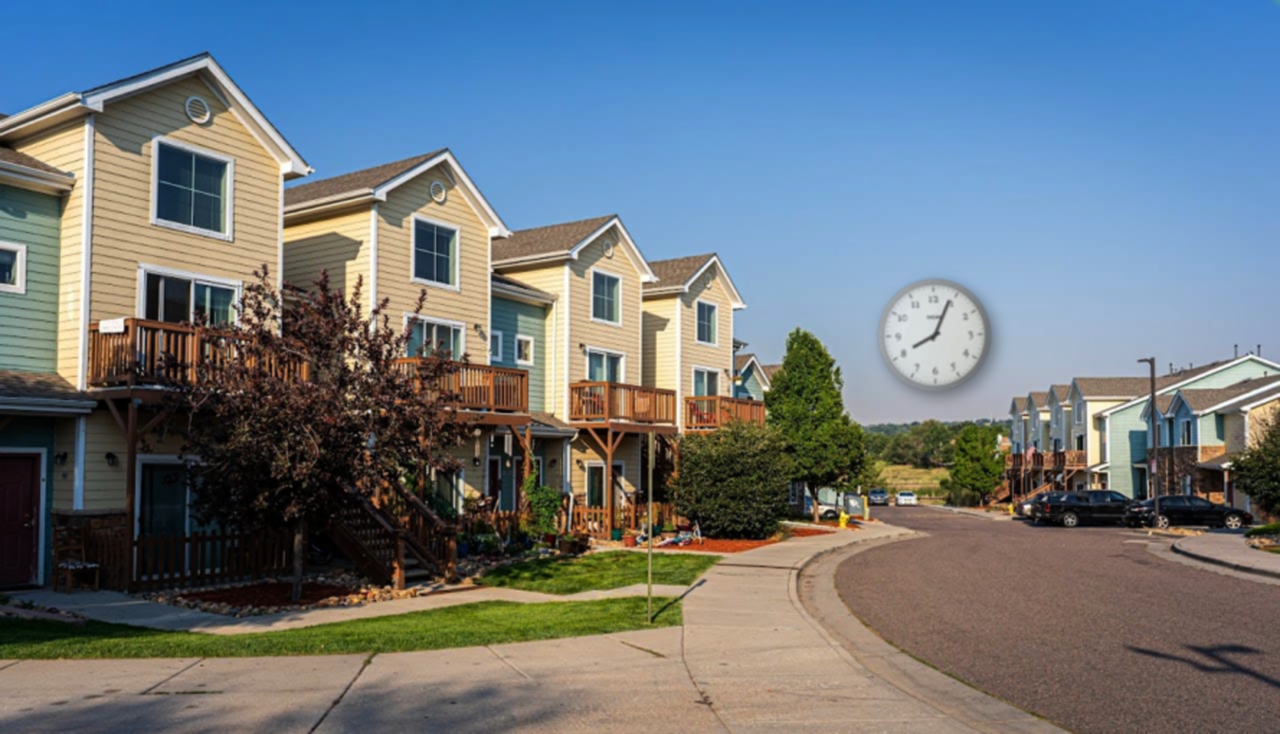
8:04
